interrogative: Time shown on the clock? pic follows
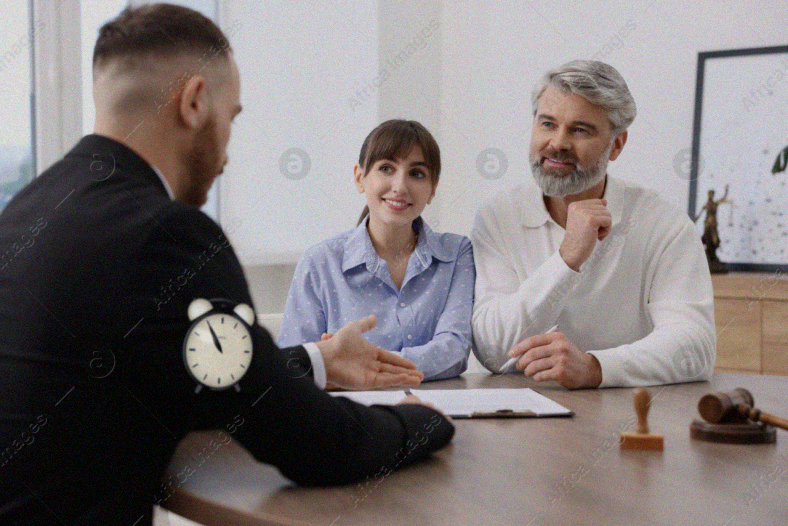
10:55
